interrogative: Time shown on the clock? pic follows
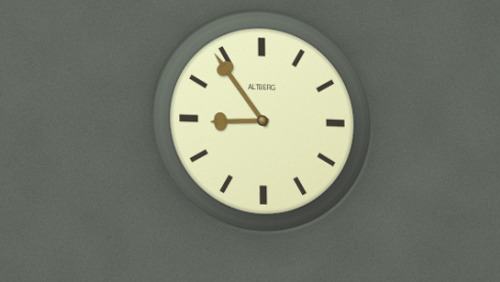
8:54
